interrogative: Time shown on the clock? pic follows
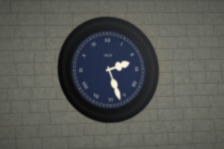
2:27
